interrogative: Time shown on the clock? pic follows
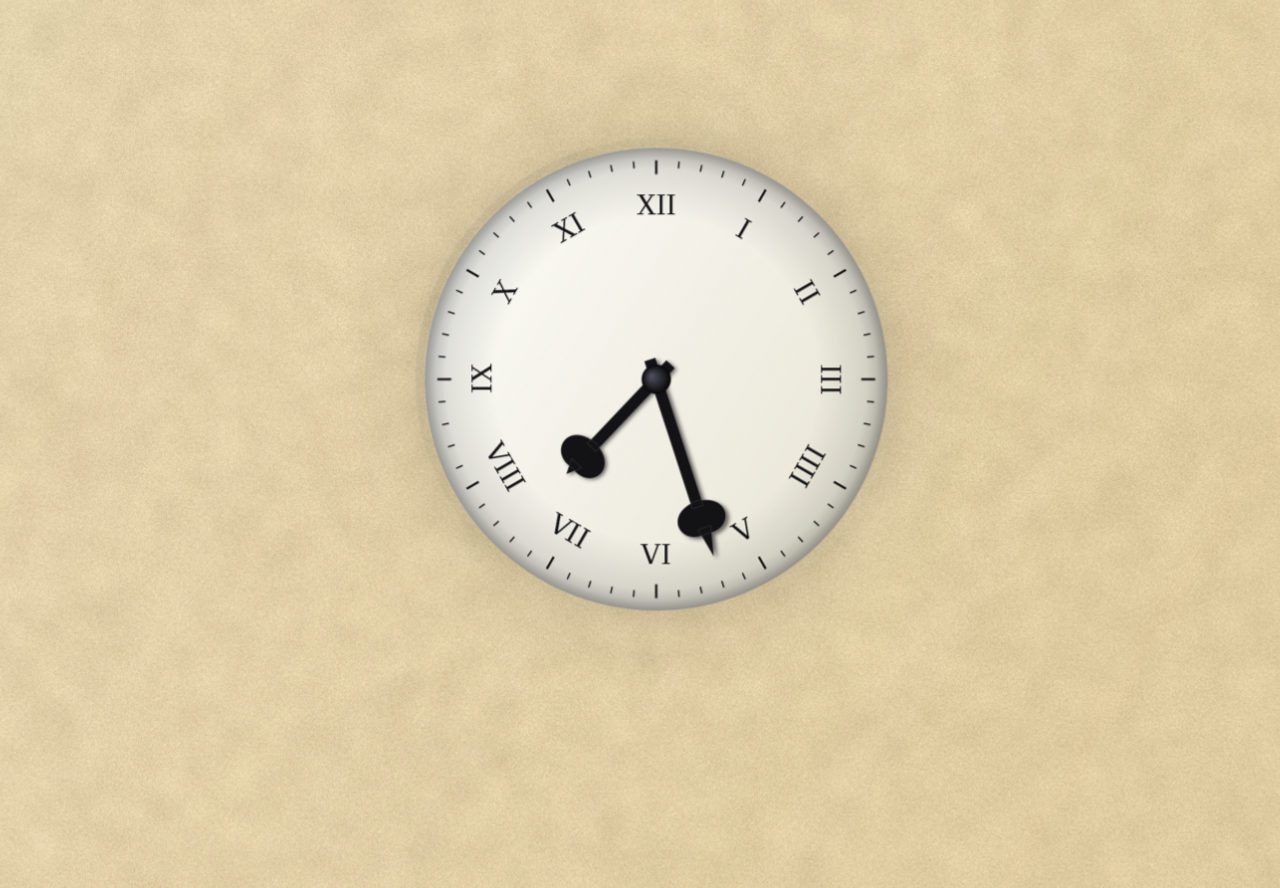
7:27
